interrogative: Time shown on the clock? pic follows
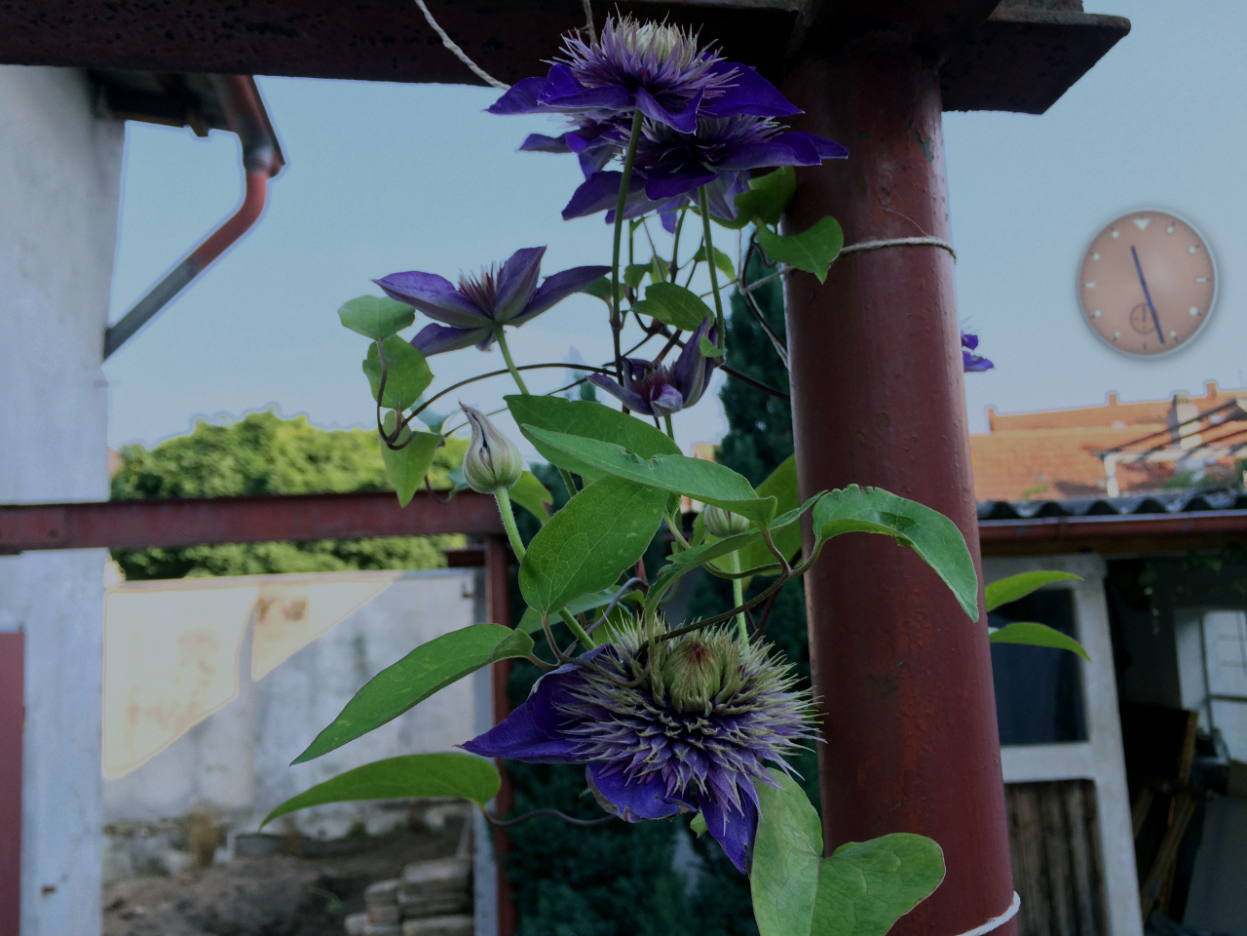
11:27
